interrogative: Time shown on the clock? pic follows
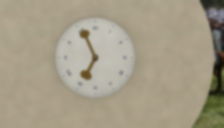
6:56
